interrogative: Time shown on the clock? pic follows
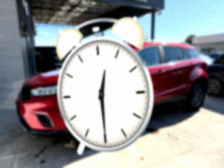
12:30
